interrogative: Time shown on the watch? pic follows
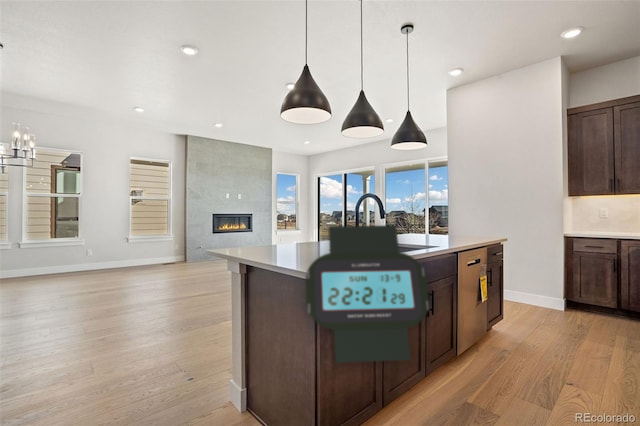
22:21:29
